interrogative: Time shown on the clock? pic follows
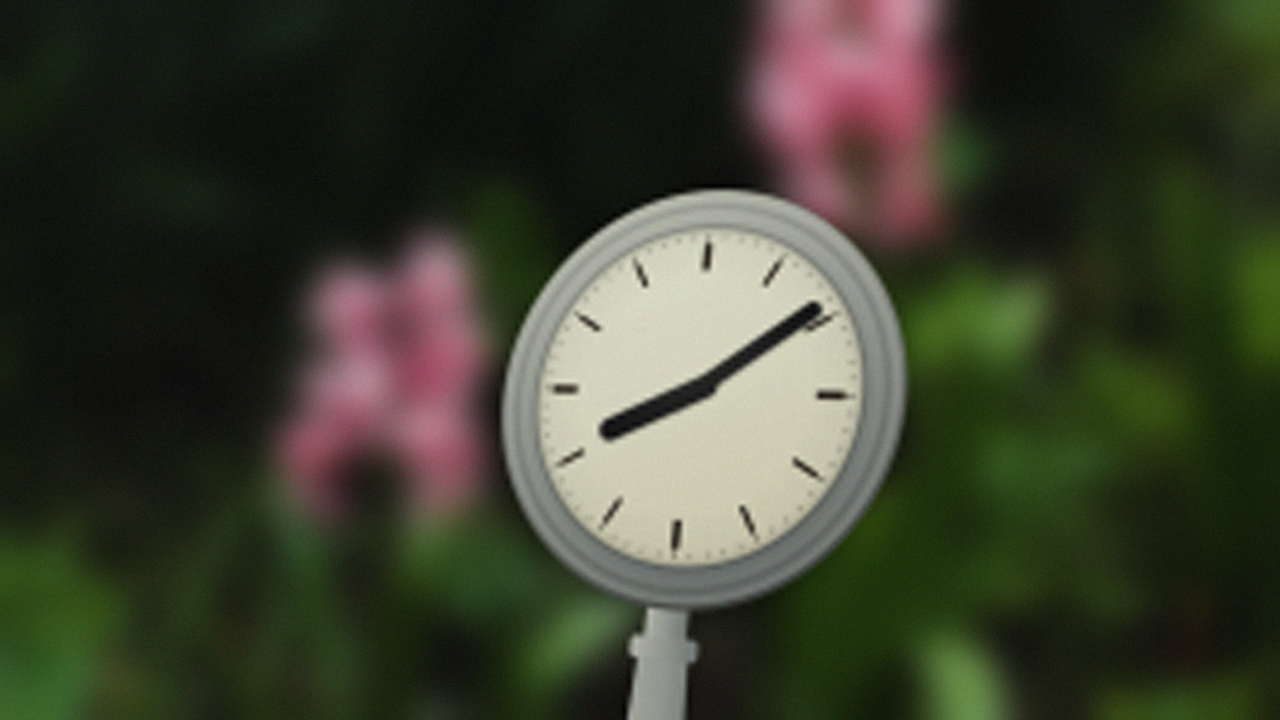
8:09
